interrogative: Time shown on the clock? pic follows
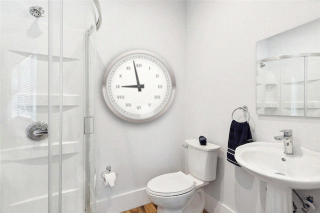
8:58
